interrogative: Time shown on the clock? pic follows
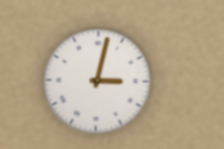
3:02
